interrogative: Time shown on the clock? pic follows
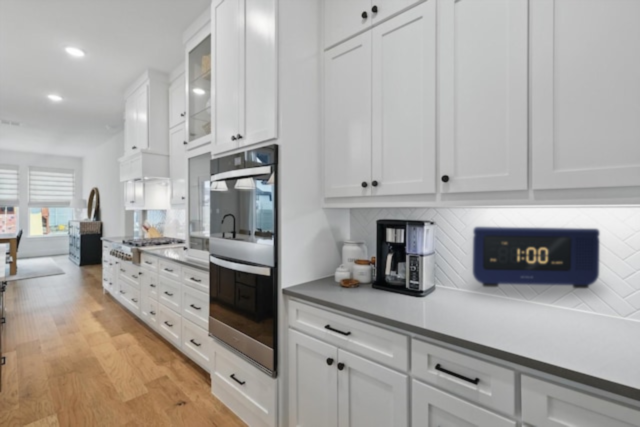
1:00
